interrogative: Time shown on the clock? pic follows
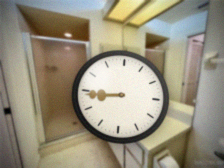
8:44
